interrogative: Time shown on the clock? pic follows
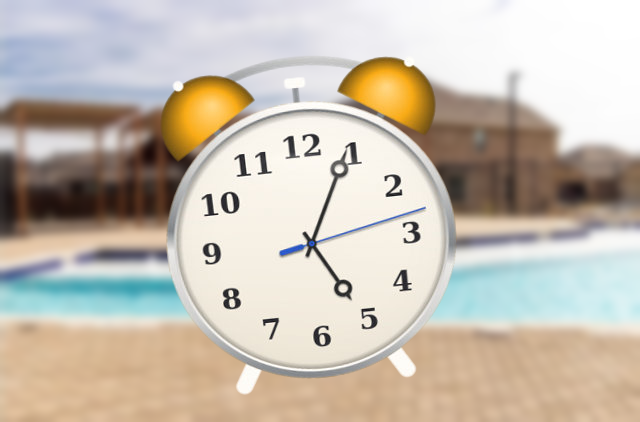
5:04:13
